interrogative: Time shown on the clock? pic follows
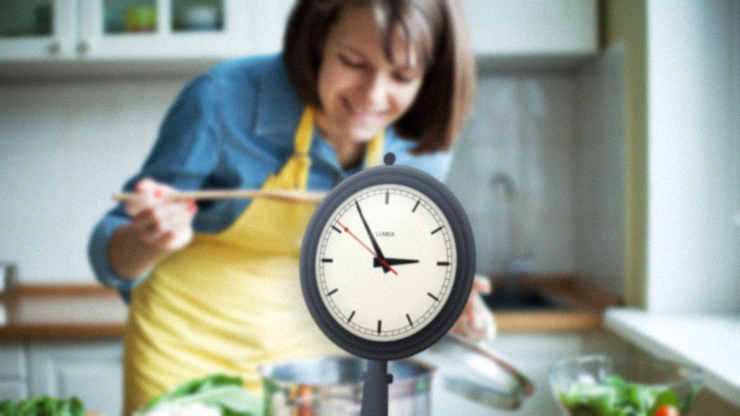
2:54:51
